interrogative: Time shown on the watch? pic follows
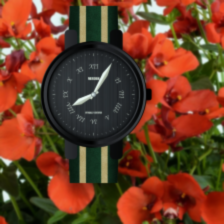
8:05
